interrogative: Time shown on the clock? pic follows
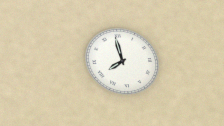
7:59
